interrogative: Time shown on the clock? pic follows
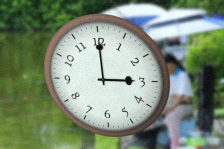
3:00
